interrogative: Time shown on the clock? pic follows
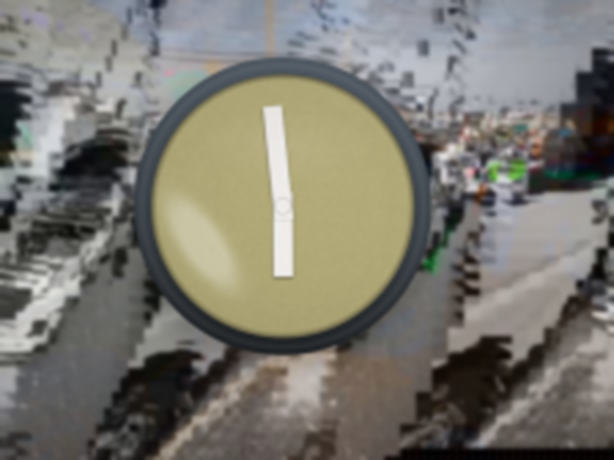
5:59
